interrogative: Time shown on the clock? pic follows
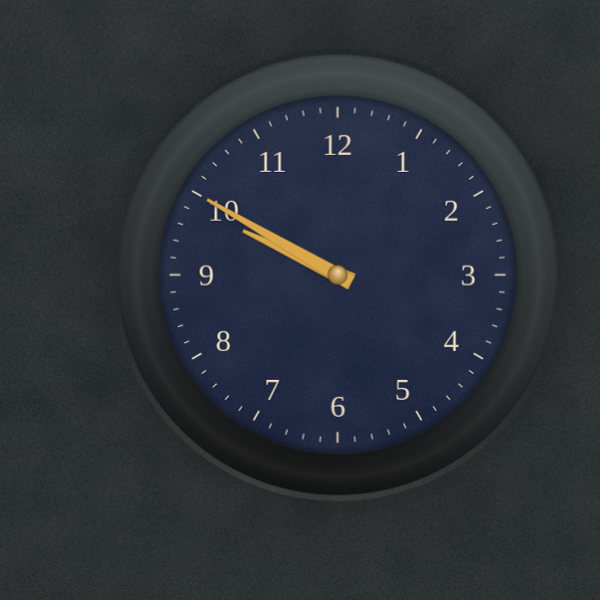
9:50
